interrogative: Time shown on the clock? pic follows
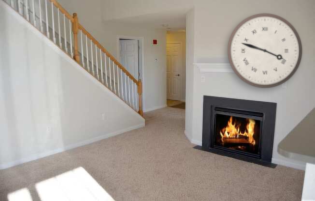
3:48
